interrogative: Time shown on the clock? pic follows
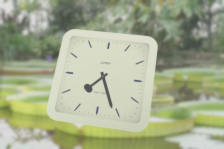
7:26
